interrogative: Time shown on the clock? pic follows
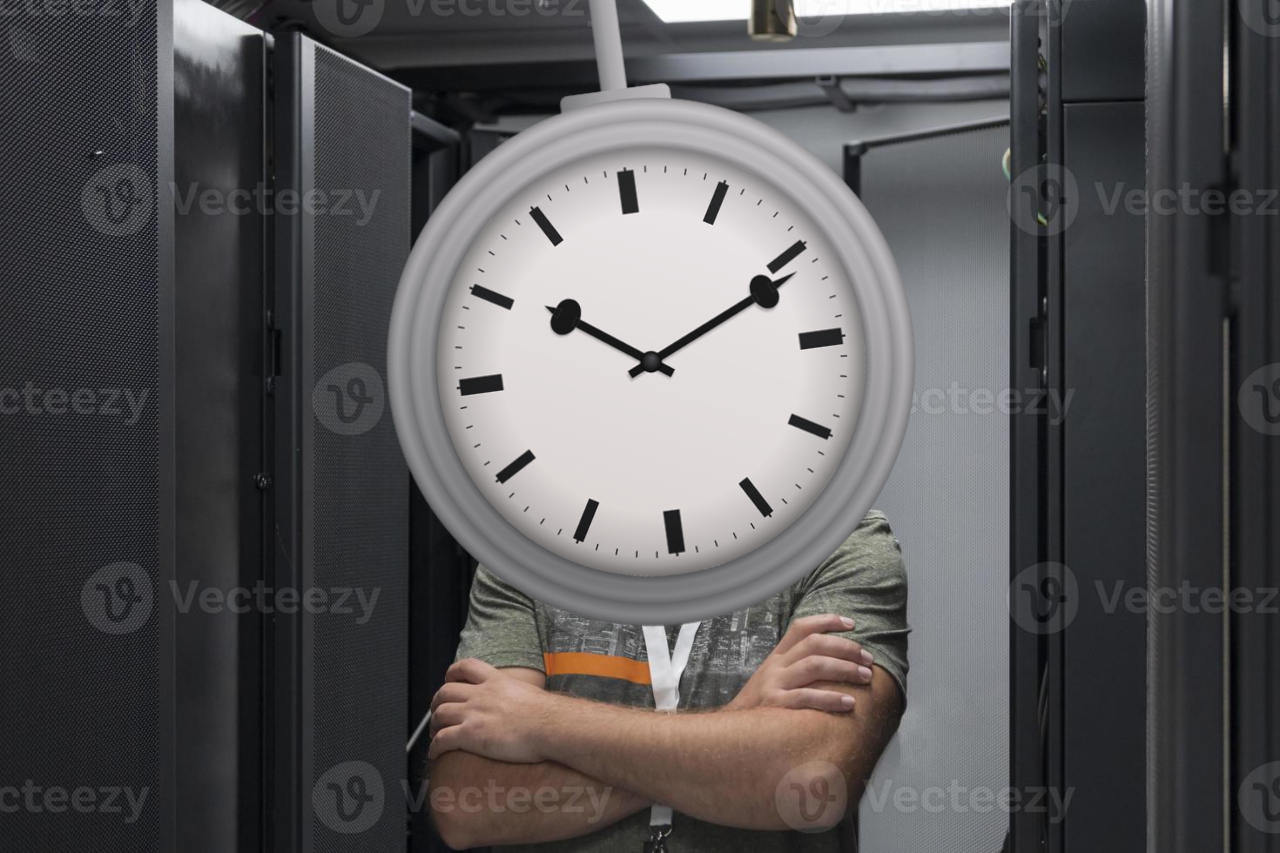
10:11
